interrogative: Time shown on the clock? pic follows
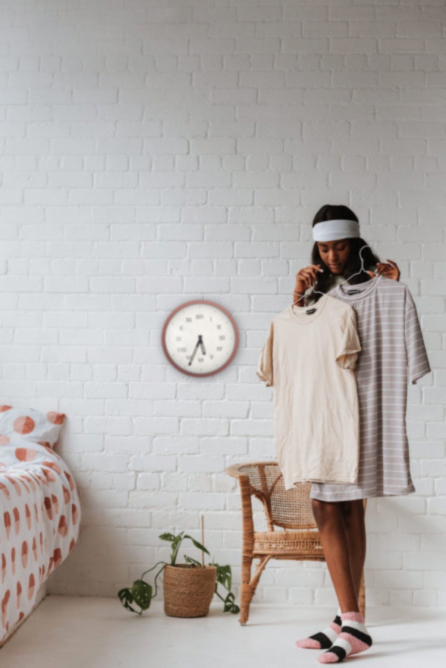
5:34
